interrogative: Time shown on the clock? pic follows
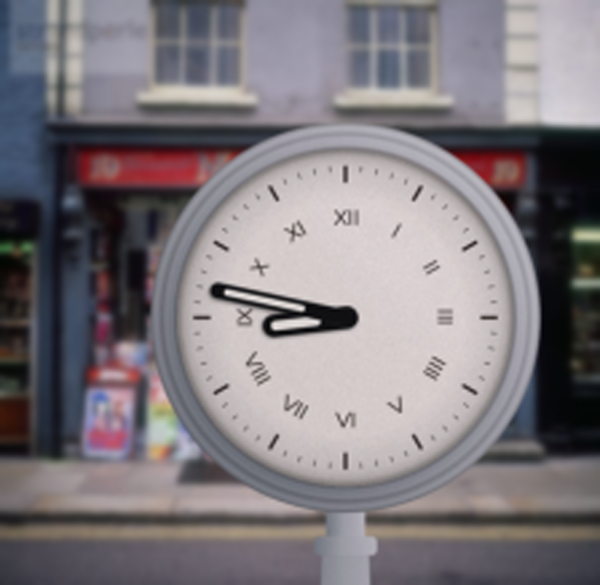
8:47
